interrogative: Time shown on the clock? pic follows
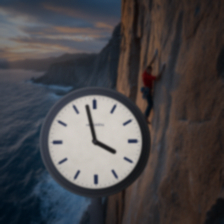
3:58
